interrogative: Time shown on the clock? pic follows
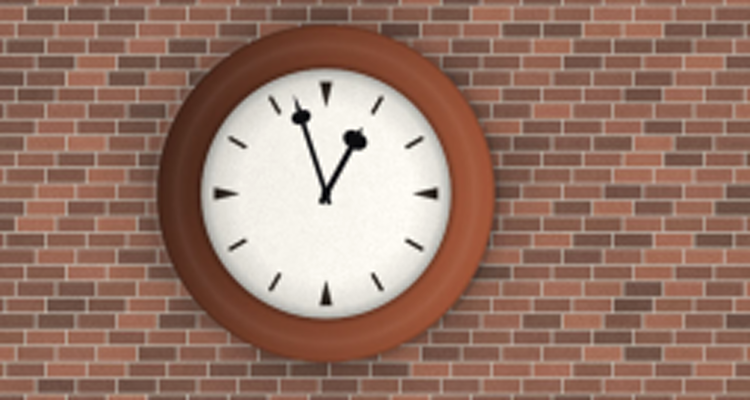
12:57
